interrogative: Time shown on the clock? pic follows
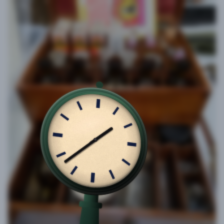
1:38
